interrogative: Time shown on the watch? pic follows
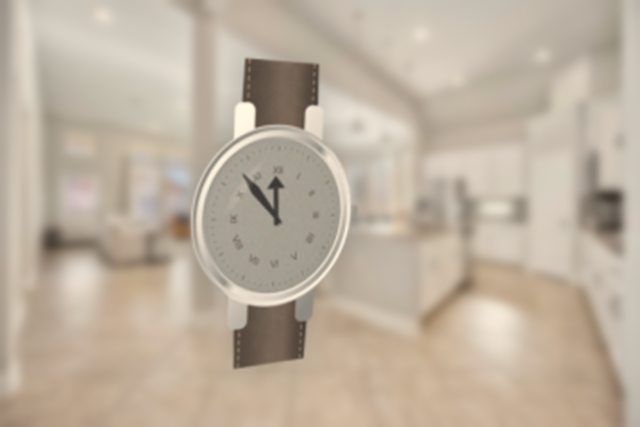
11:53
